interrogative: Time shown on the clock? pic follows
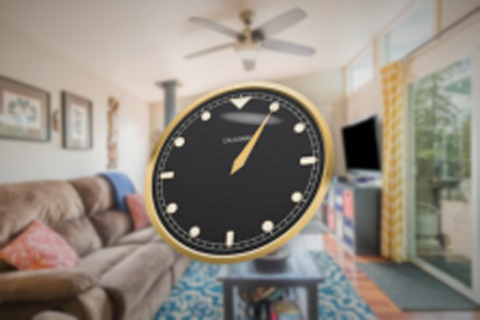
1:05
